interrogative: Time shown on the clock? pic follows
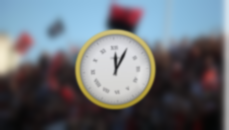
12:05
